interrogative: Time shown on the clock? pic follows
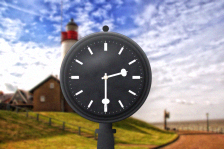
2:30
